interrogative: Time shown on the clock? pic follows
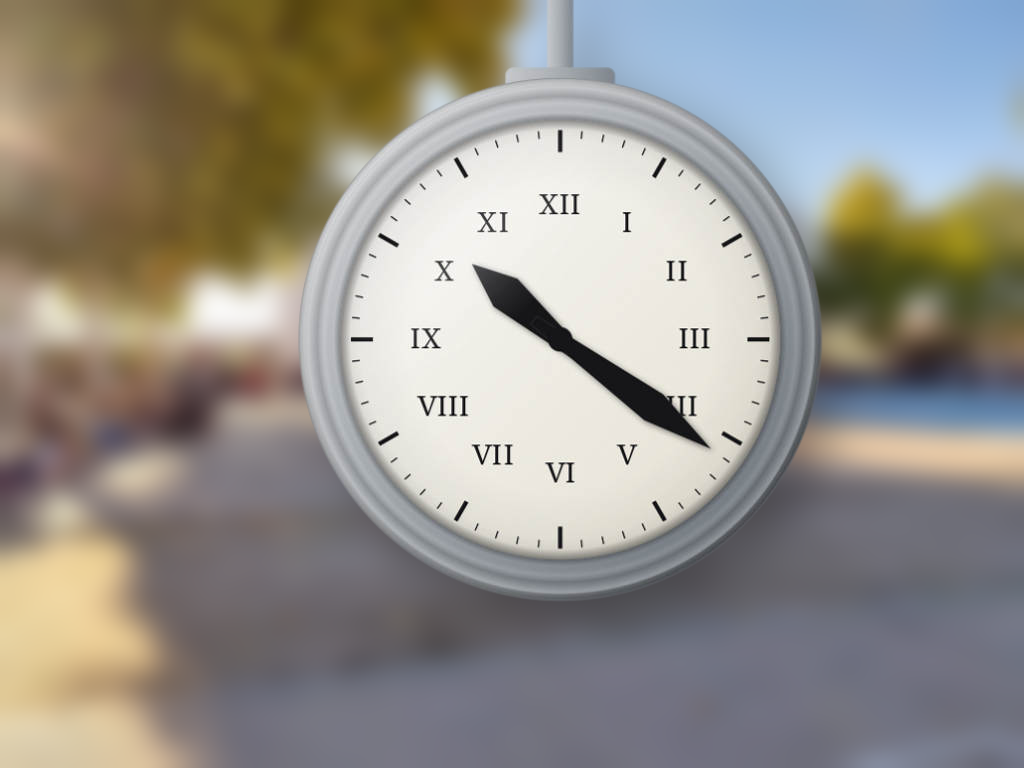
10:21
